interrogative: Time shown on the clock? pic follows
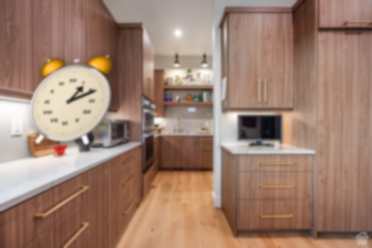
1:11
